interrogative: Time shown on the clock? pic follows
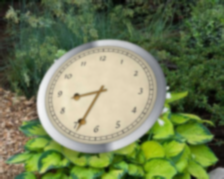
8:34
